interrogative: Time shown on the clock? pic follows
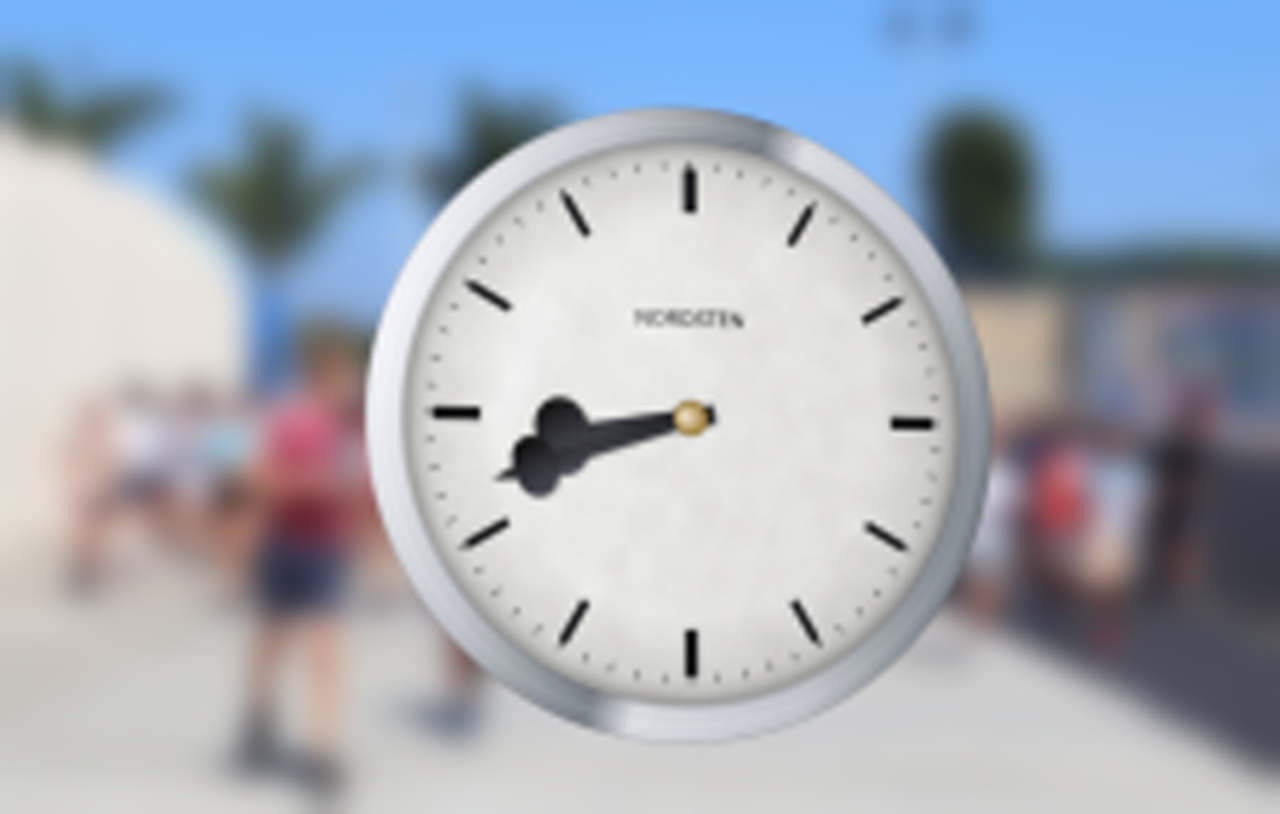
8:42
